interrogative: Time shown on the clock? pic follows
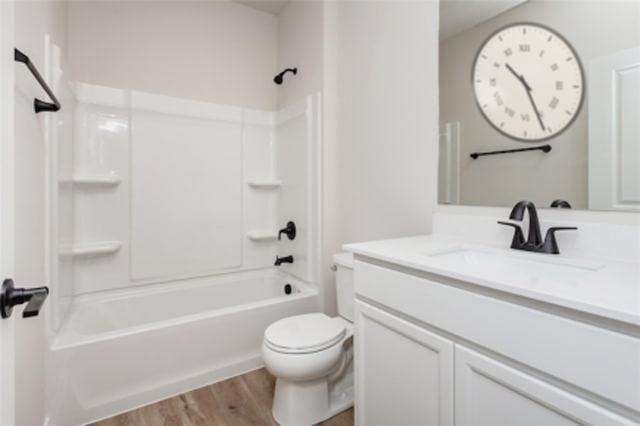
10:26
